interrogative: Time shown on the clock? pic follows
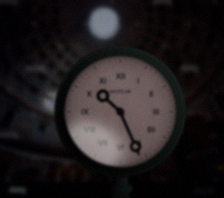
10:26
